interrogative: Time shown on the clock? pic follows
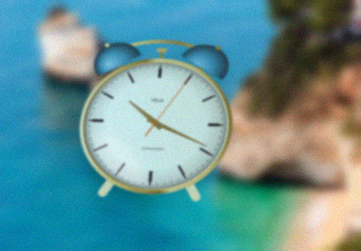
10:19:05
